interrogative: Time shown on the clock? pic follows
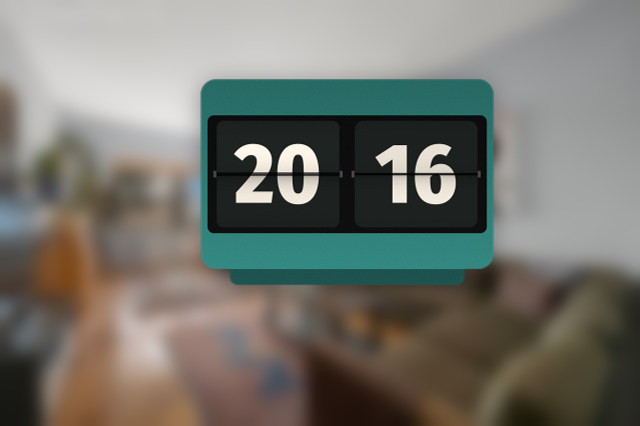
20:16
